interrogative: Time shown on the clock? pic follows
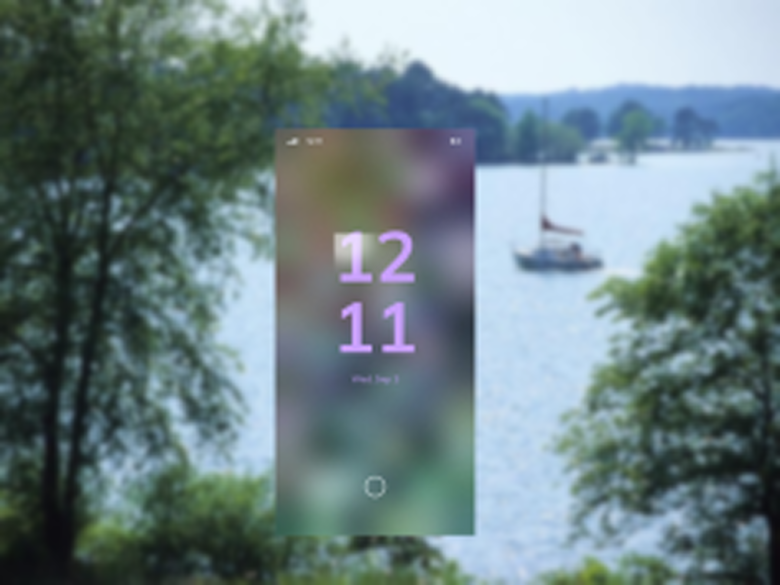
12:11
